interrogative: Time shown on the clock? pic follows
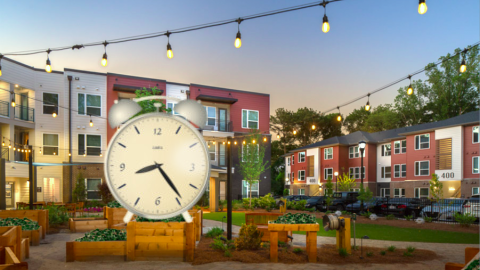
8:24
